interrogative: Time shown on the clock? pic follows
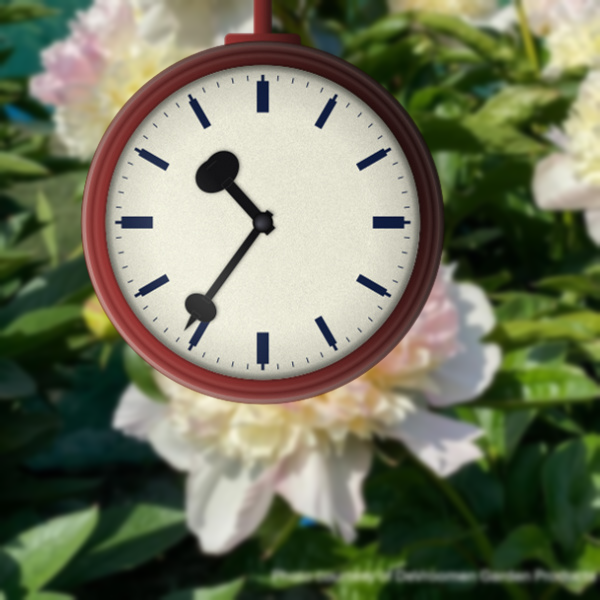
10:36
